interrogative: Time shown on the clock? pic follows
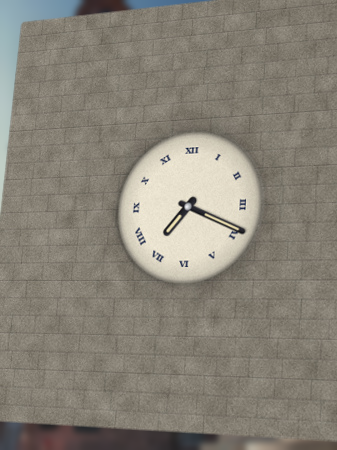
7:19
